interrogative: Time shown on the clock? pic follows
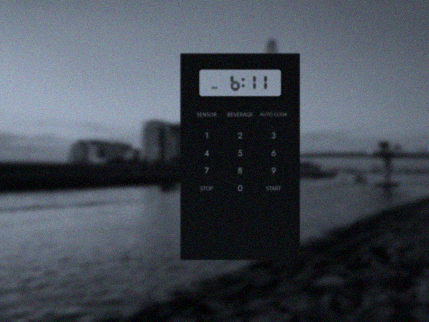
6:11
